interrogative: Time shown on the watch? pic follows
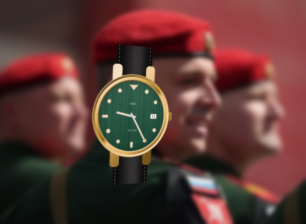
9:25
